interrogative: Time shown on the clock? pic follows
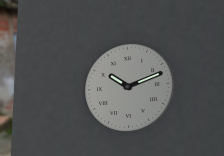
10:12
